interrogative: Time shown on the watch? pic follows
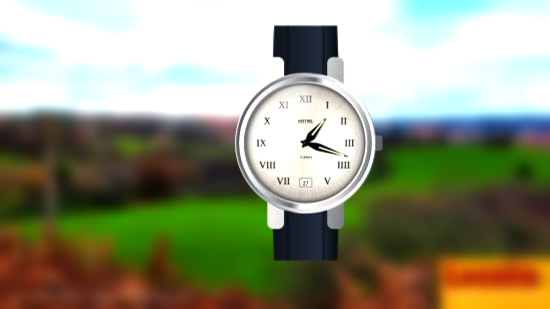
1:18
